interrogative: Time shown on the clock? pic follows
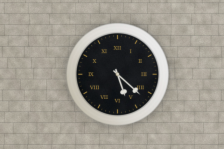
5:22
